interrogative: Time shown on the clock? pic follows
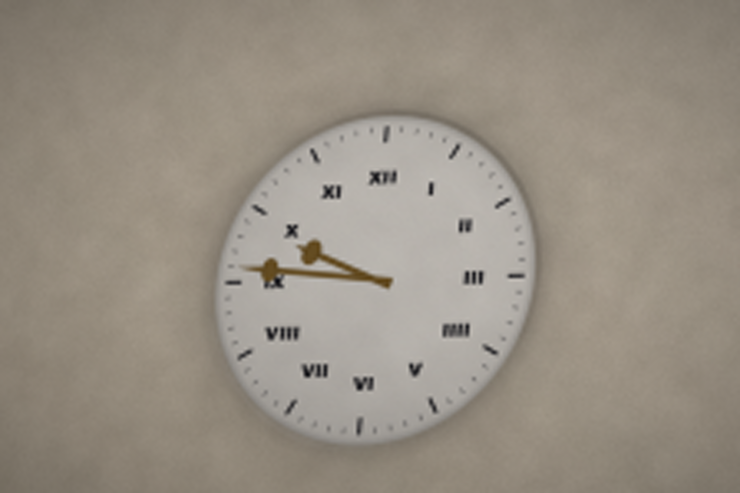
9:46
